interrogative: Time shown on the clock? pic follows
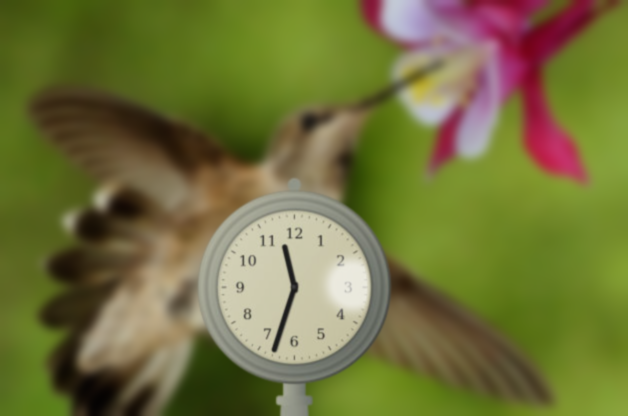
11:33
